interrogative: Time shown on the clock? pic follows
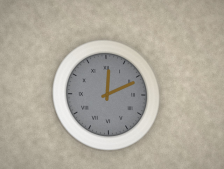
12:11
